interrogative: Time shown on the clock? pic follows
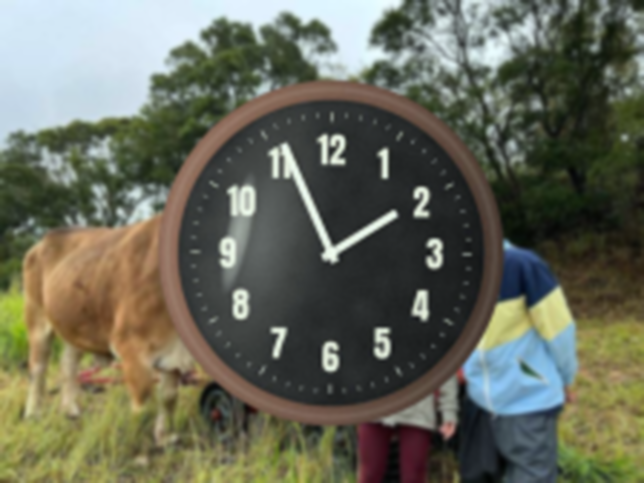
1:56
